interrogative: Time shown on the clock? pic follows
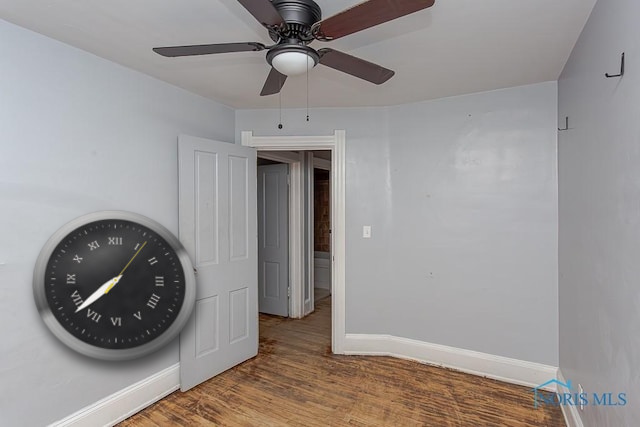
7:38:06
